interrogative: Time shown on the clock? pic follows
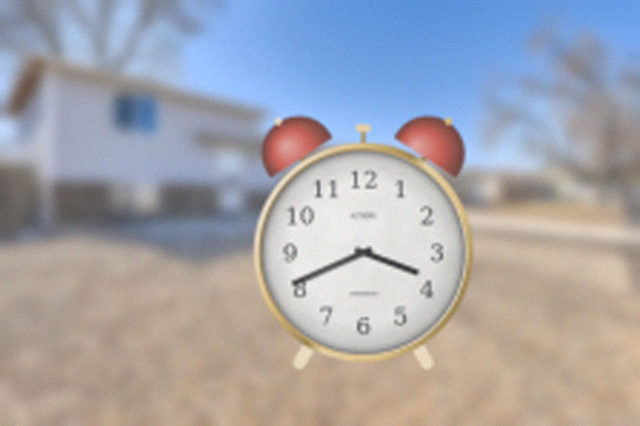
3:41
